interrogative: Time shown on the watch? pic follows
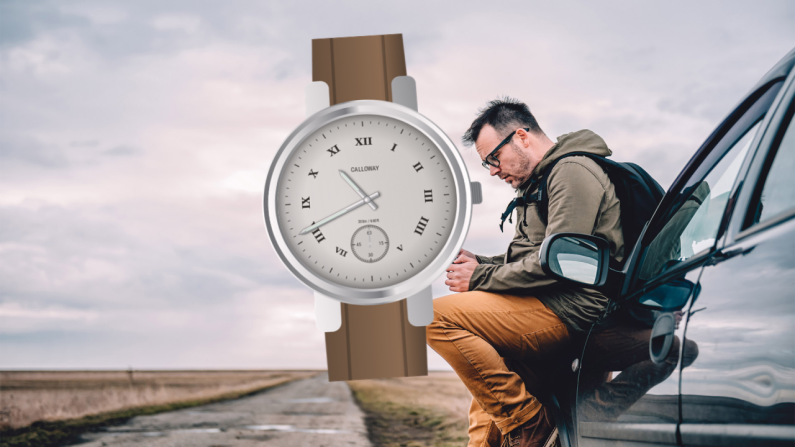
10:41
